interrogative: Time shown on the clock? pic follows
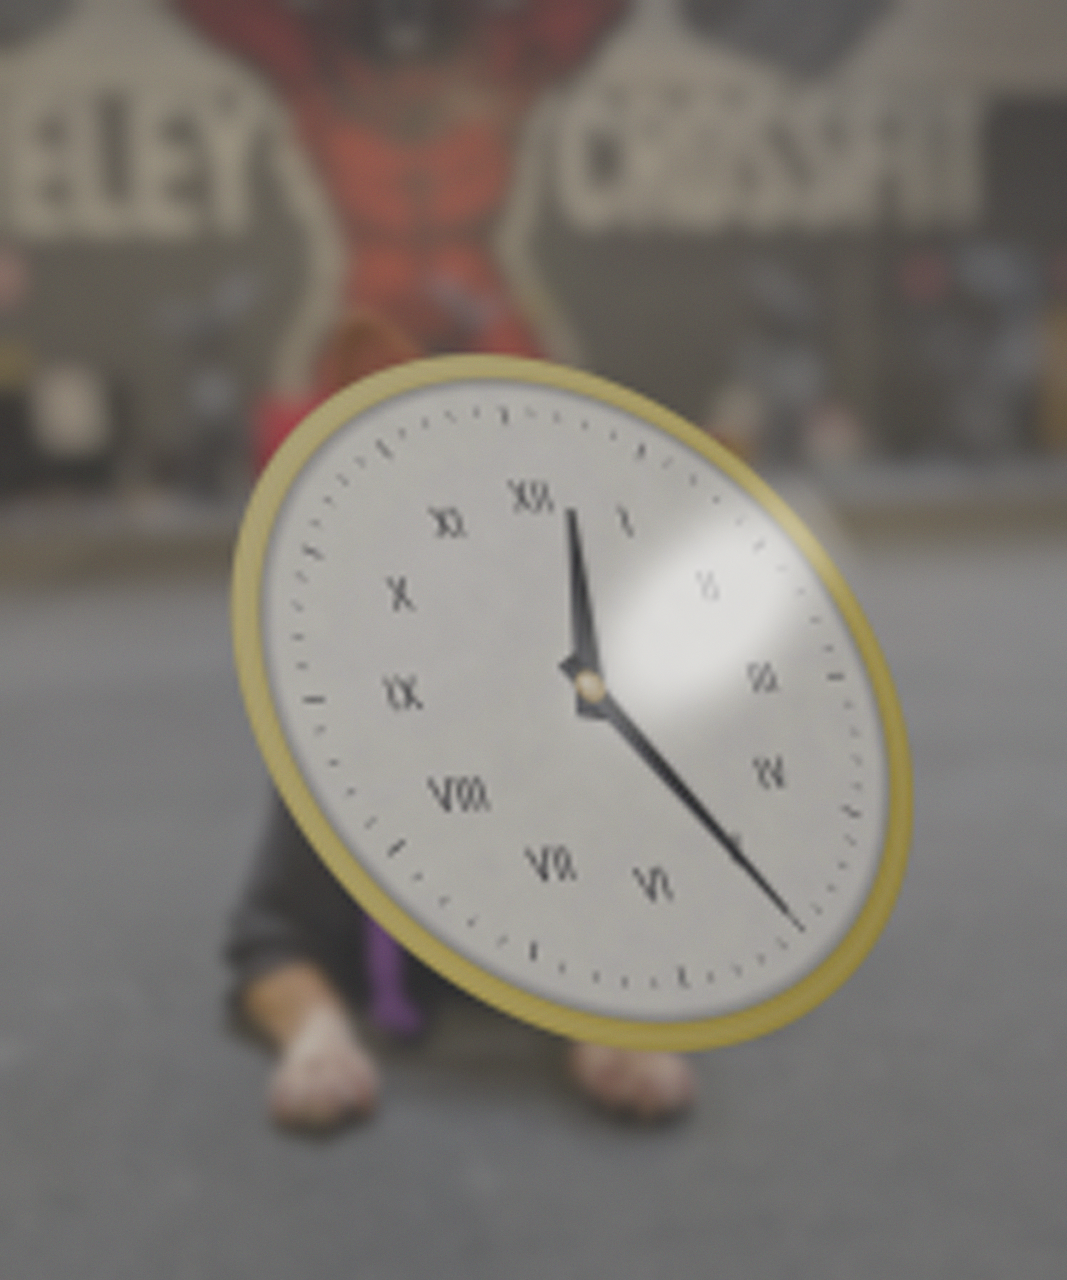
12:25
